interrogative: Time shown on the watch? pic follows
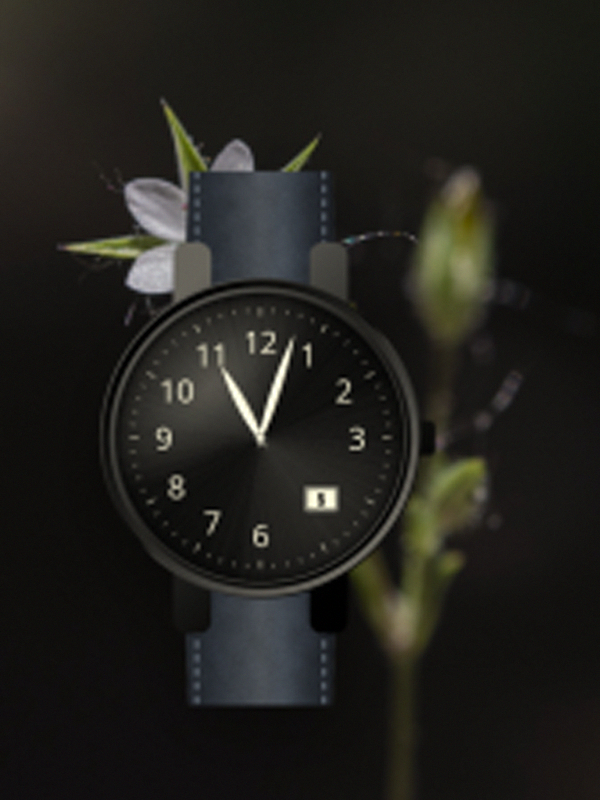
11:03
